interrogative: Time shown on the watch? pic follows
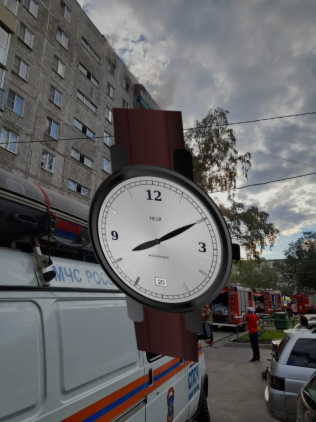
8:10
